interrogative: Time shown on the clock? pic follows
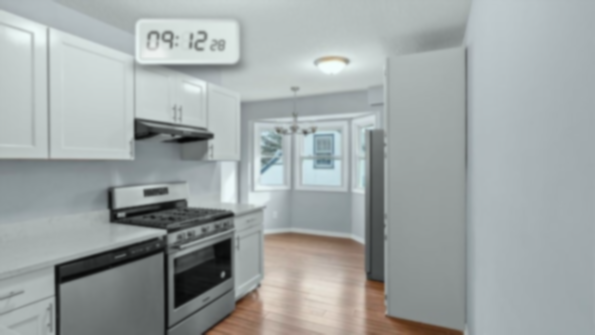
9:12
